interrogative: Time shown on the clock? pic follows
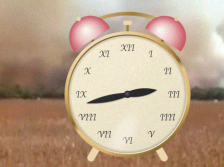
2:43
